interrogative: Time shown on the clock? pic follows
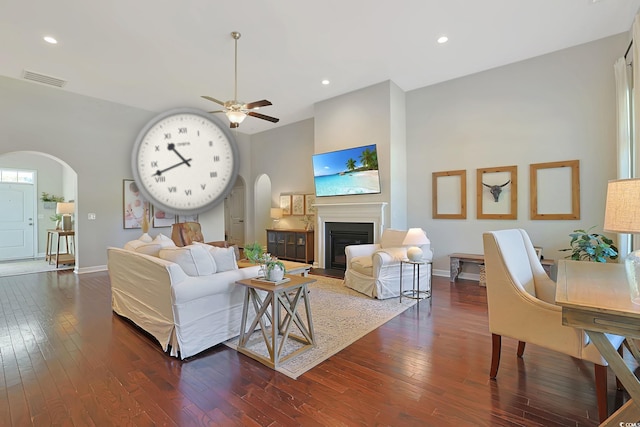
10:42
